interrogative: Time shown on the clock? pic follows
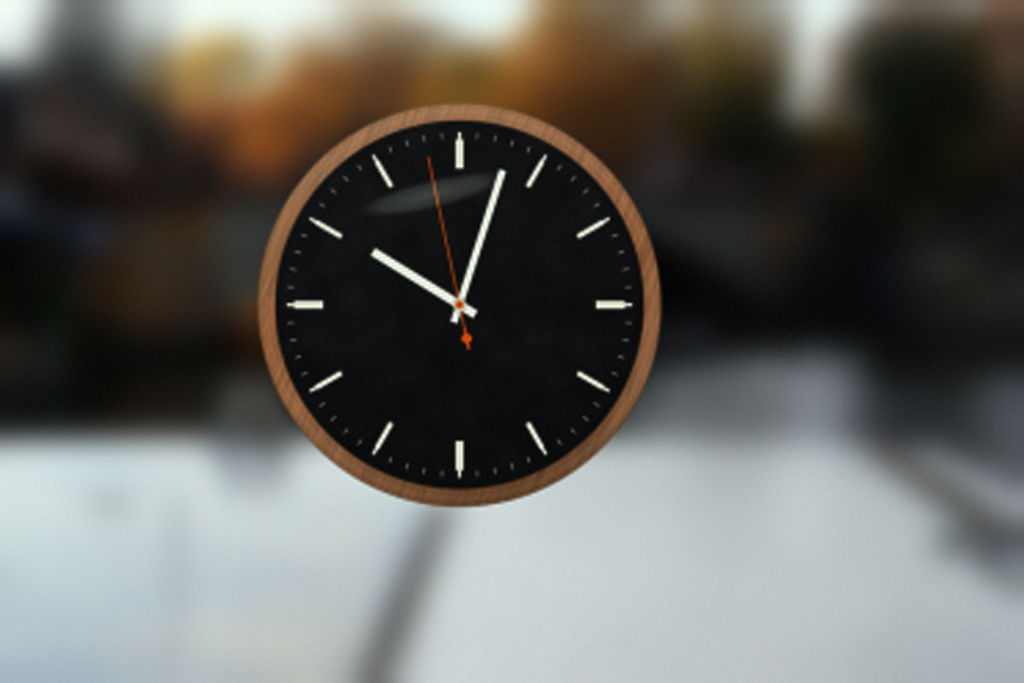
10:02:58
